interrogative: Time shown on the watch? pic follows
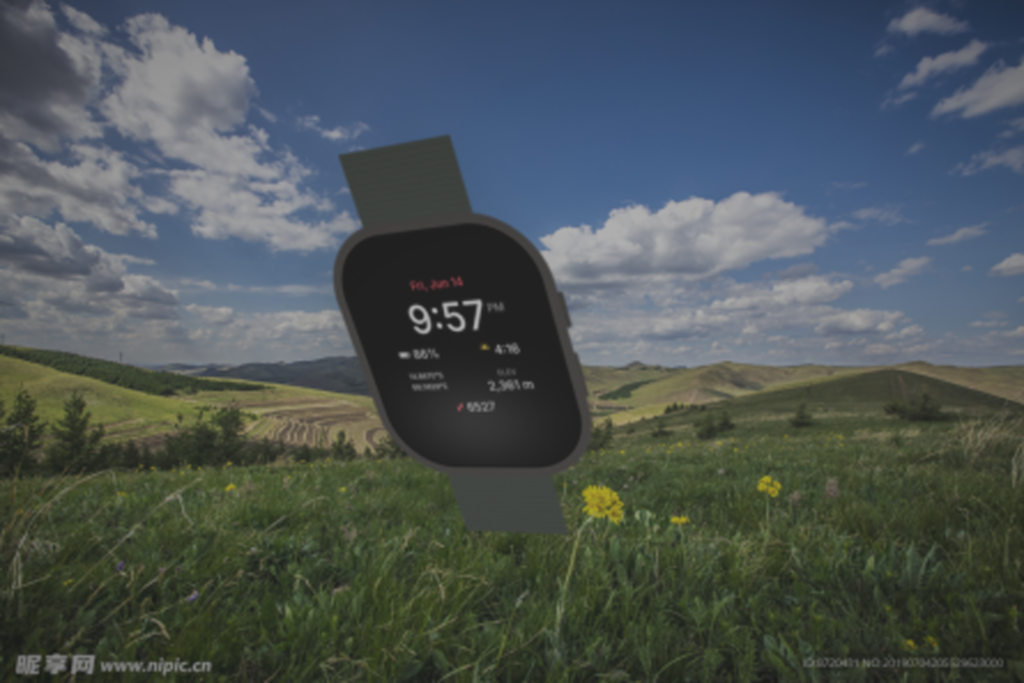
9:57
